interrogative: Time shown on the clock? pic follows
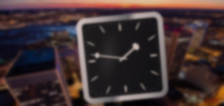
1:47
